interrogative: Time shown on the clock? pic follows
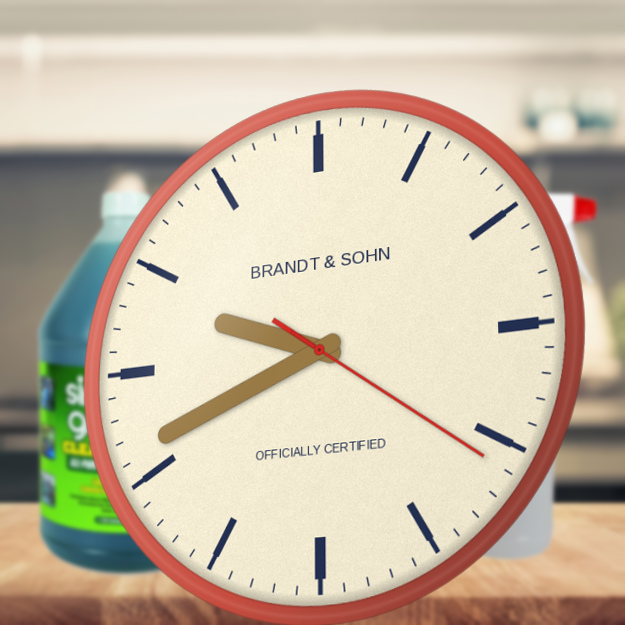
9:41:21
